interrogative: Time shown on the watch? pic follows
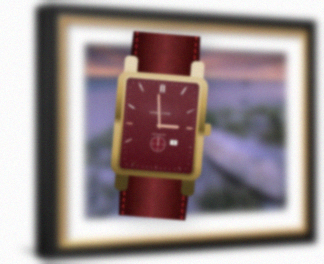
2:59
